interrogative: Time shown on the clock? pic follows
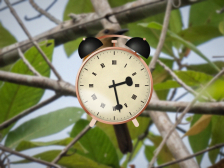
2:28
